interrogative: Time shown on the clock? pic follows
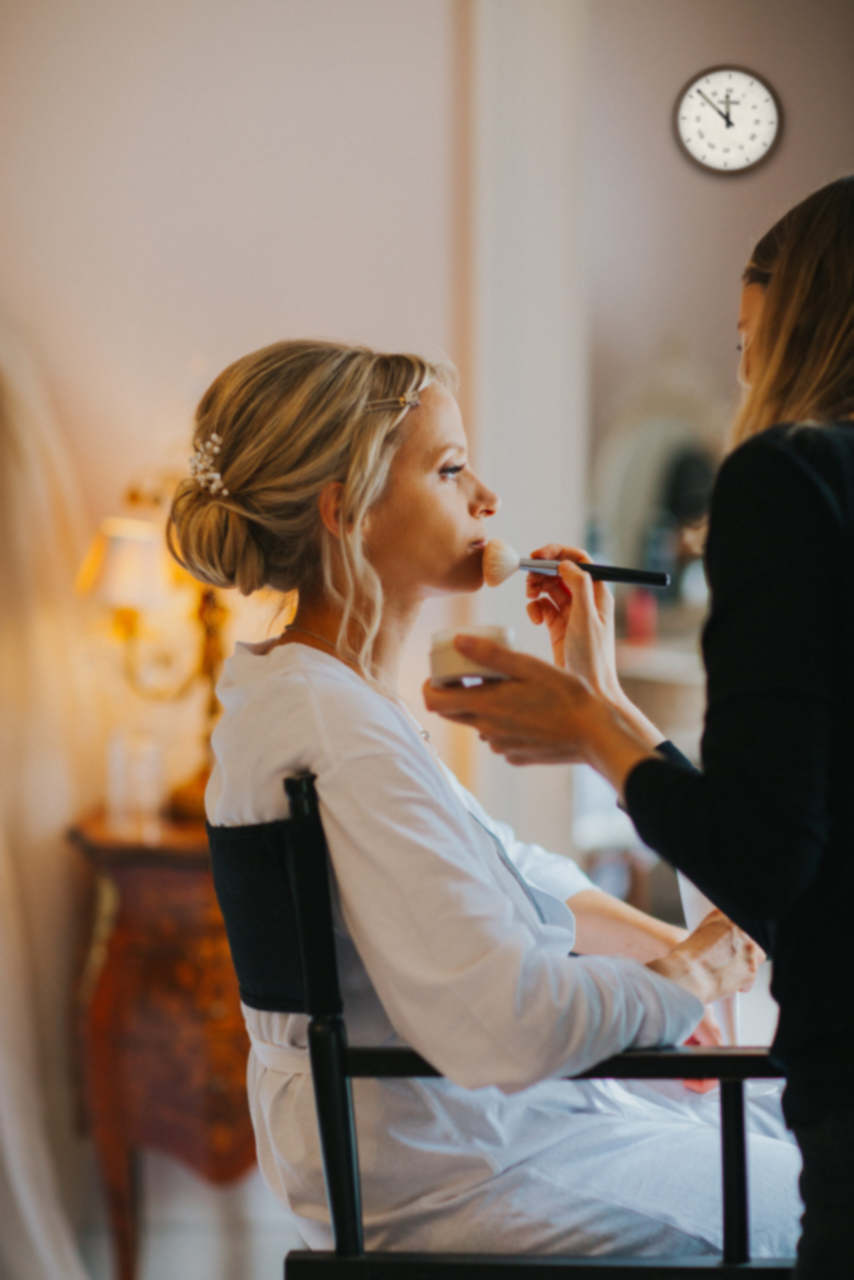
11:52
